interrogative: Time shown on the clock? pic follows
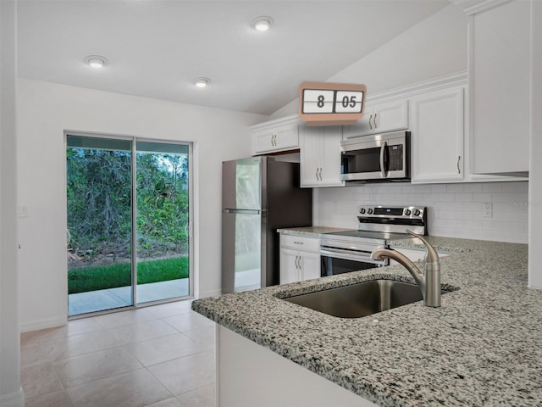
8:05
